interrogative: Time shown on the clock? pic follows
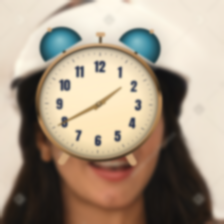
1:40
